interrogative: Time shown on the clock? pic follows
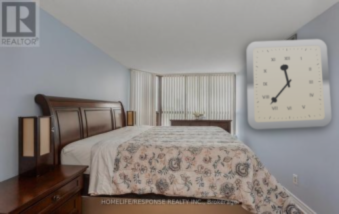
11:37
